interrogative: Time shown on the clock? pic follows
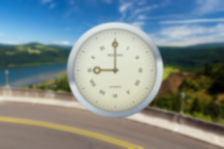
9:00
